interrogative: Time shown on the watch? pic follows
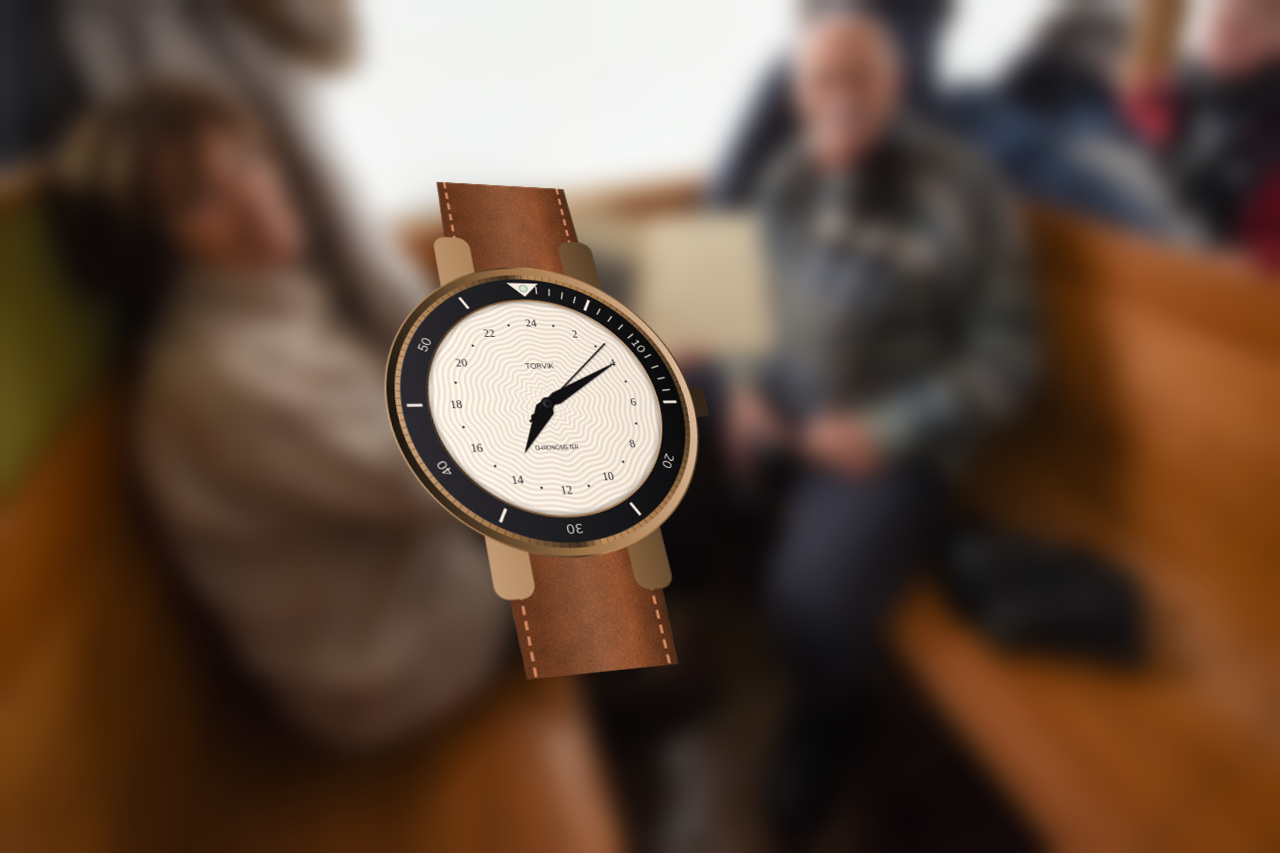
14:10:08
